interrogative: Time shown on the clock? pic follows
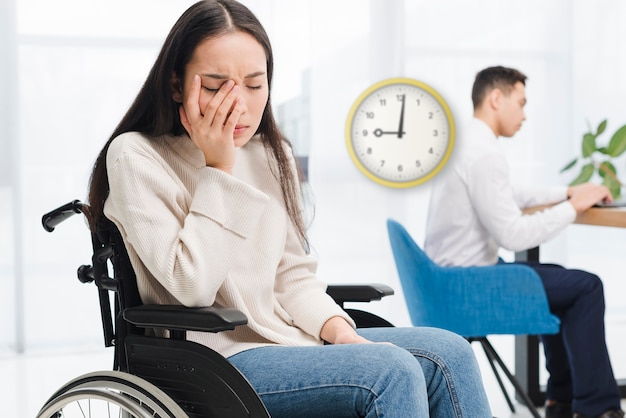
9:01
